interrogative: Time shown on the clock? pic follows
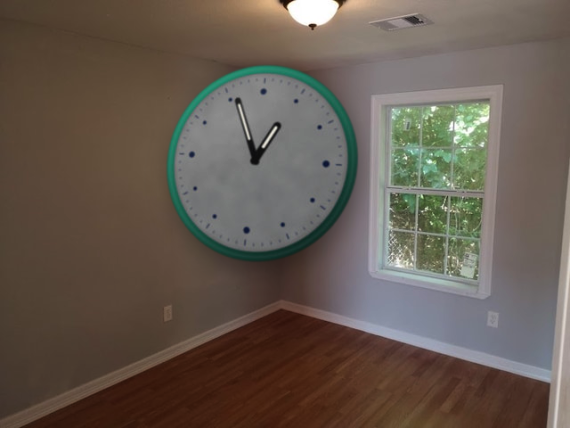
12:56
